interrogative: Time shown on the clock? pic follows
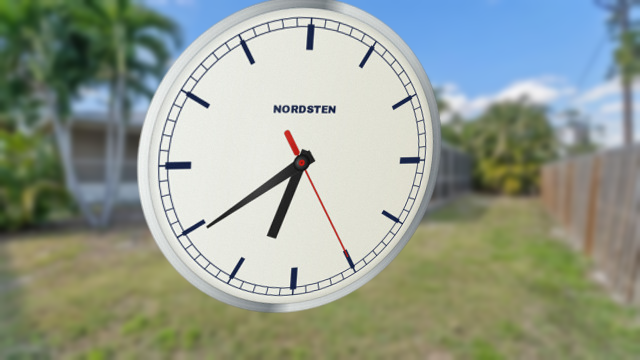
6:39:25
